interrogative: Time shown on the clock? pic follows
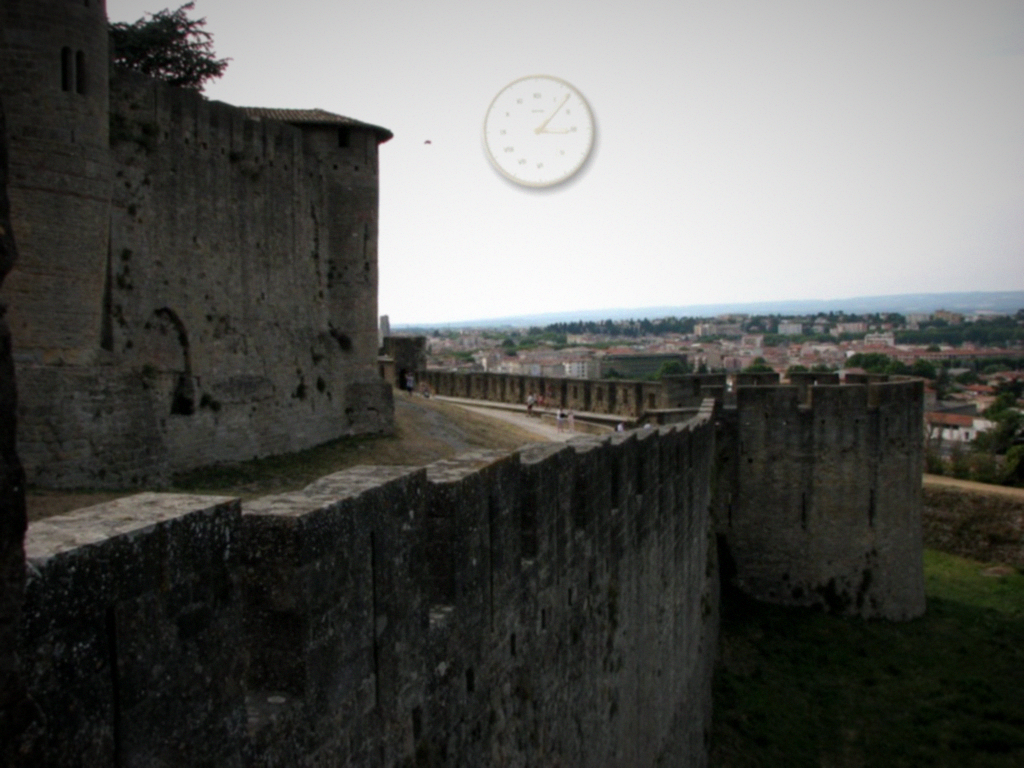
3:07
